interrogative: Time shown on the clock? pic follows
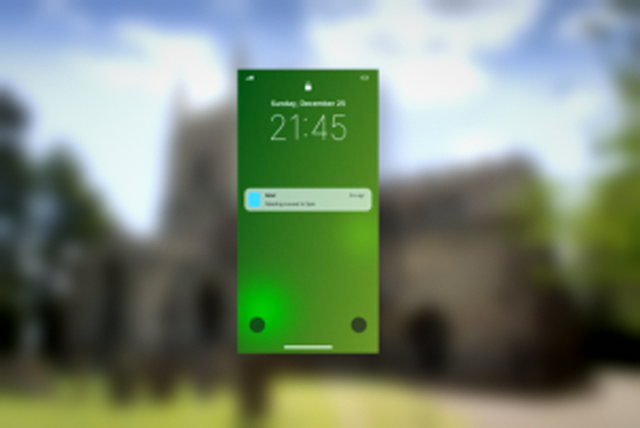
21:45
